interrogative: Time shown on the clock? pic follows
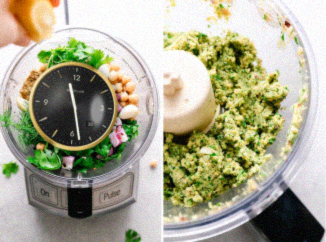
11:28
